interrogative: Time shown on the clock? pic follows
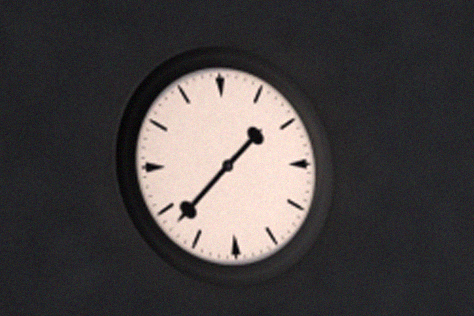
1:38
